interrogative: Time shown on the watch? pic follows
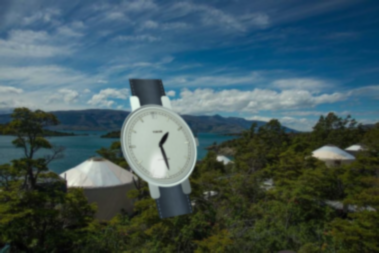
1:29
